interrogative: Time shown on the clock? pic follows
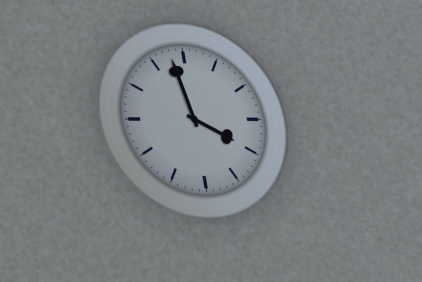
3:58
